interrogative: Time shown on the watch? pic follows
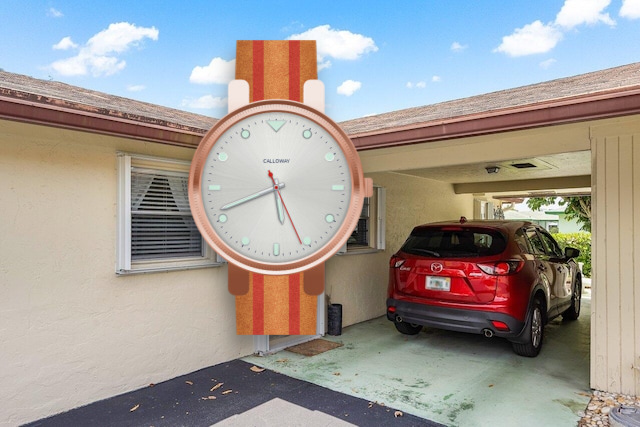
5:41:26
